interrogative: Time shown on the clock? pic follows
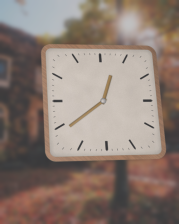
12:39
